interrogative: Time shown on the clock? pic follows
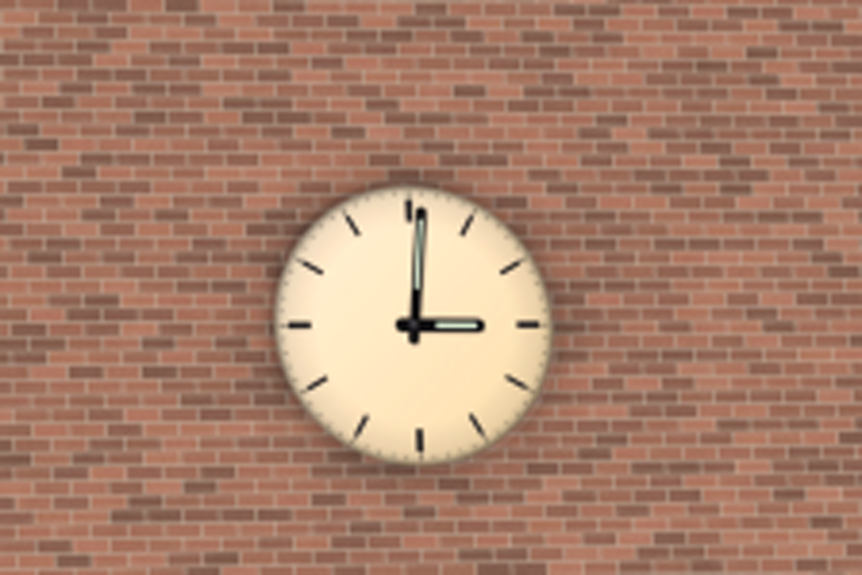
3:01
